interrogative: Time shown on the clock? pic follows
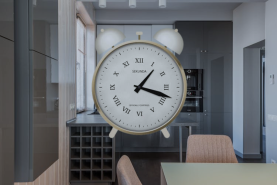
1:18
